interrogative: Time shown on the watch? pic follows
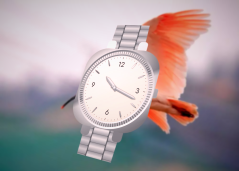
10:18
